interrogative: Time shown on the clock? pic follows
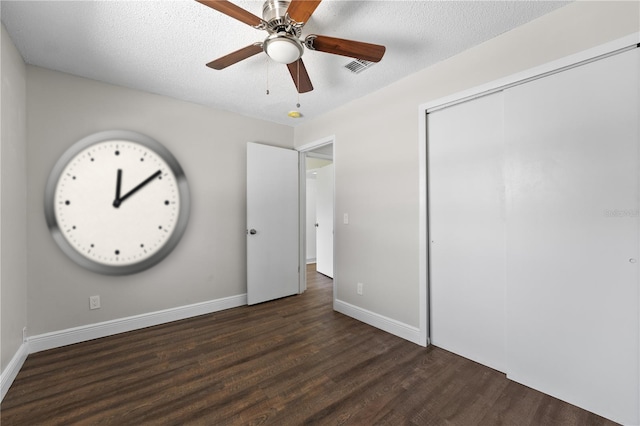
12:09
